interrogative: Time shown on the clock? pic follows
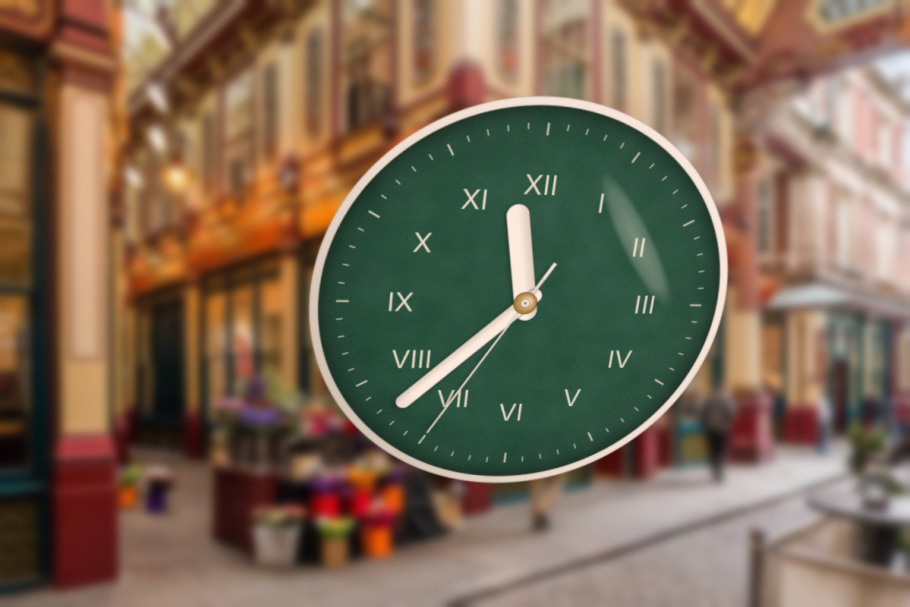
11:37:35
